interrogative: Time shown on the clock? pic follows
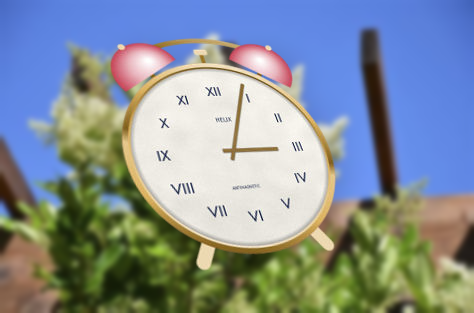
3:04
